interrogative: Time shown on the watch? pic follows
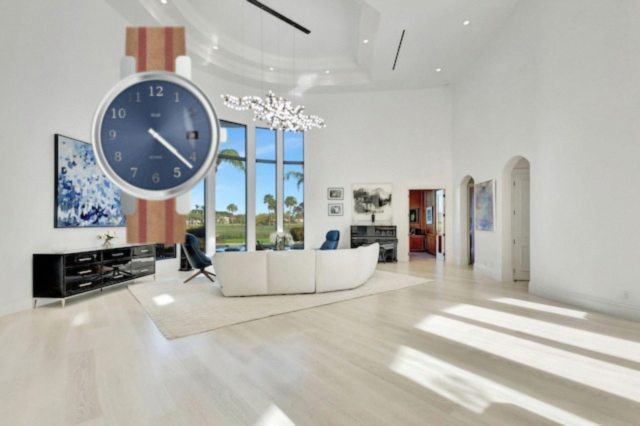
4:22
